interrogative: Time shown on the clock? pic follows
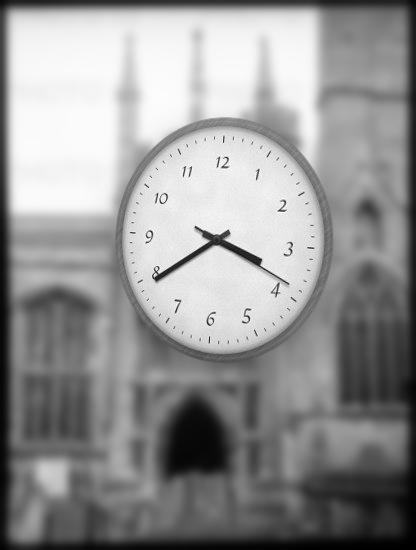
3:39:19
